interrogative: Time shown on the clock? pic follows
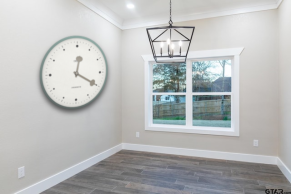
12:20
